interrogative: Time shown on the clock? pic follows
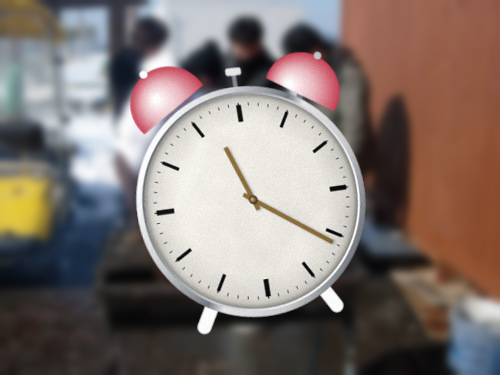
11:21
